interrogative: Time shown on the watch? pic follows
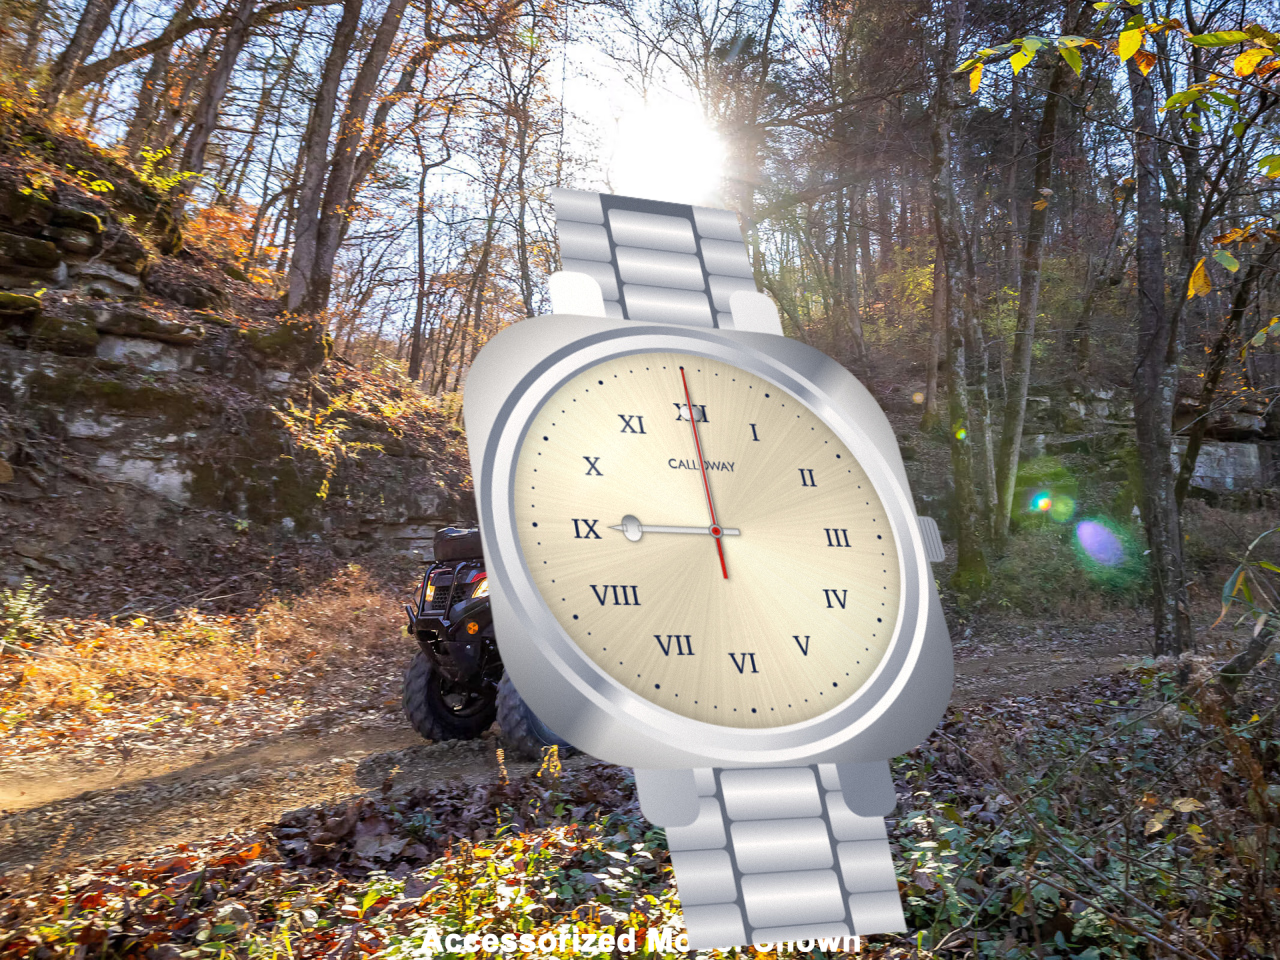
9:00:00
